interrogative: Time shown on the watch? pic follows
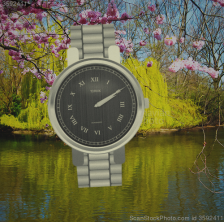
2:10
